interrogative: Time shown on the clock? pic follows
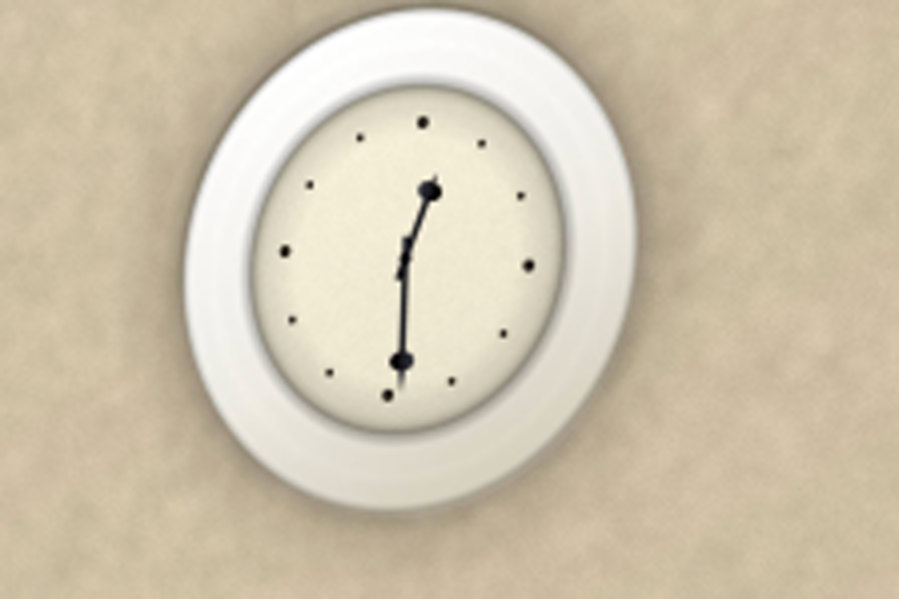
12:29
